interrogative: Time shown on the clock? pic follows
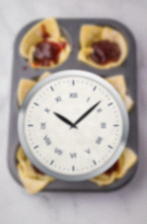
10:08
